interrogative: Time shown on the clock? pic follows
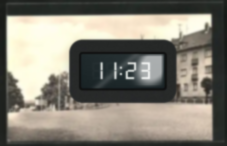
11:23
